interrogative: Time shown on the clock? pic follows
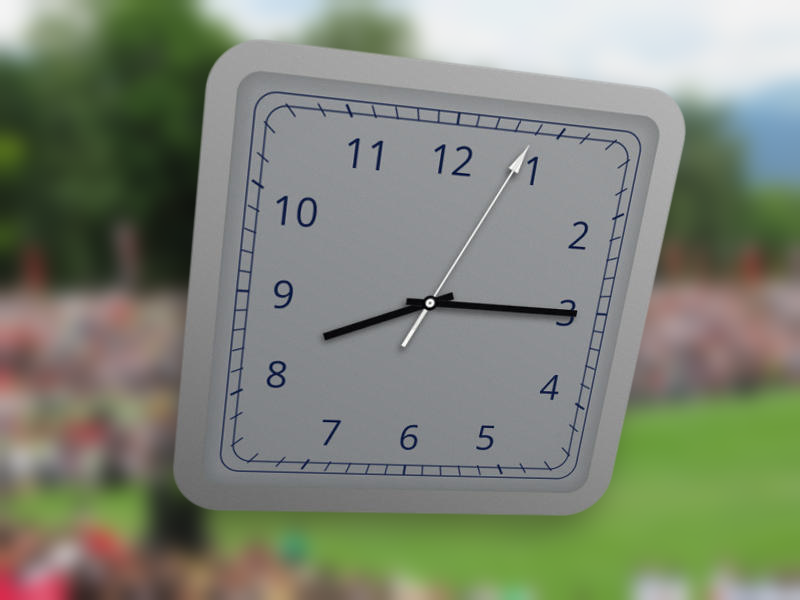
8:15:04
